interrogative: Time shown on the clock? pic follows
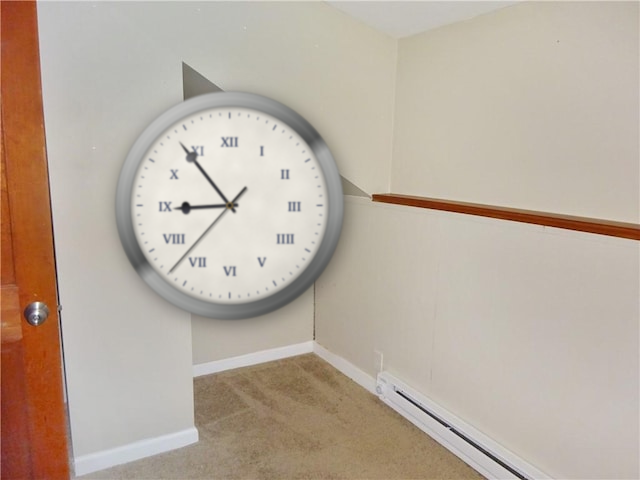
8:53:37
